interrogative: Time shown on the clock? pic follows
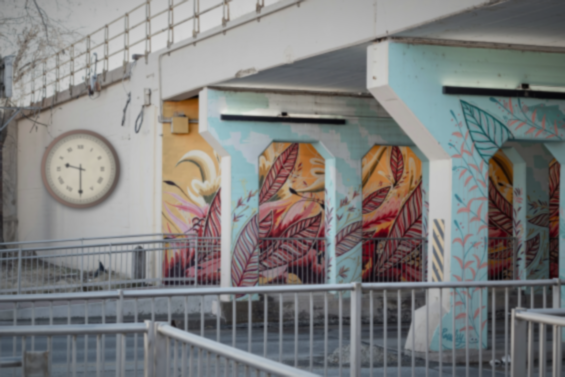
9:30
